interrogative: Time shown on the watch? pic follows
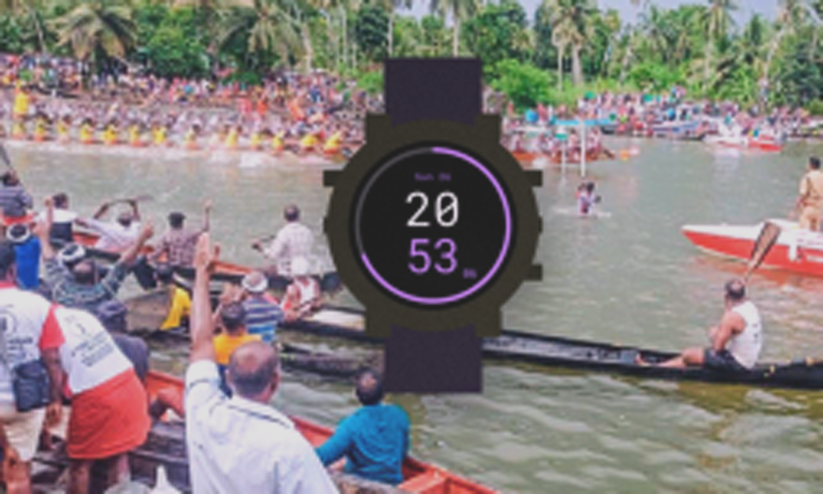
20:53
